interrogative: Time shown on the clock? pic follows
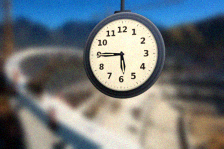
5:45
